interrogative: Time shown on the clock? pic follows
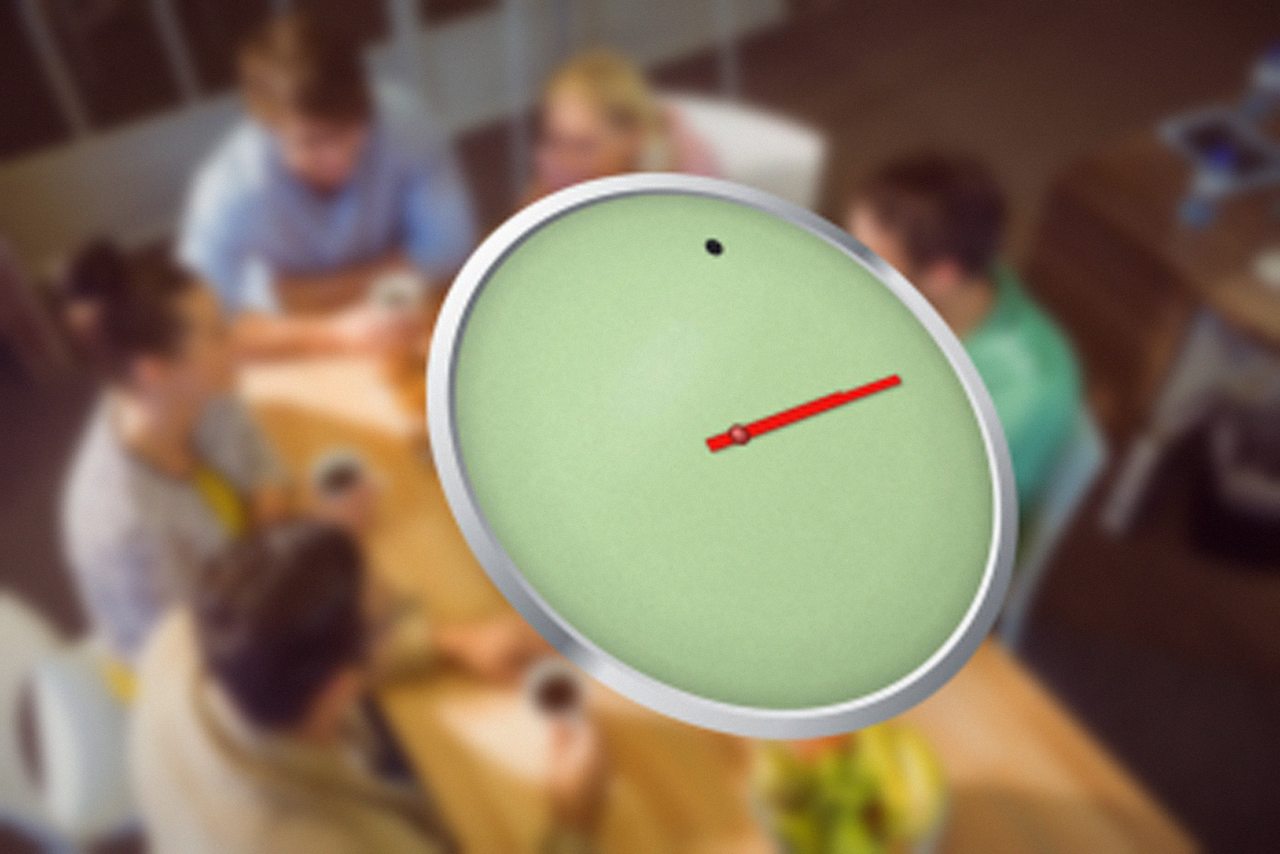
2:11
